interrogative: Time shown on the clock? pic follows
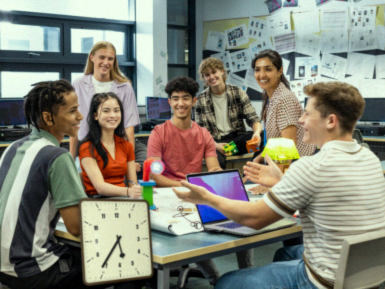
5:36
